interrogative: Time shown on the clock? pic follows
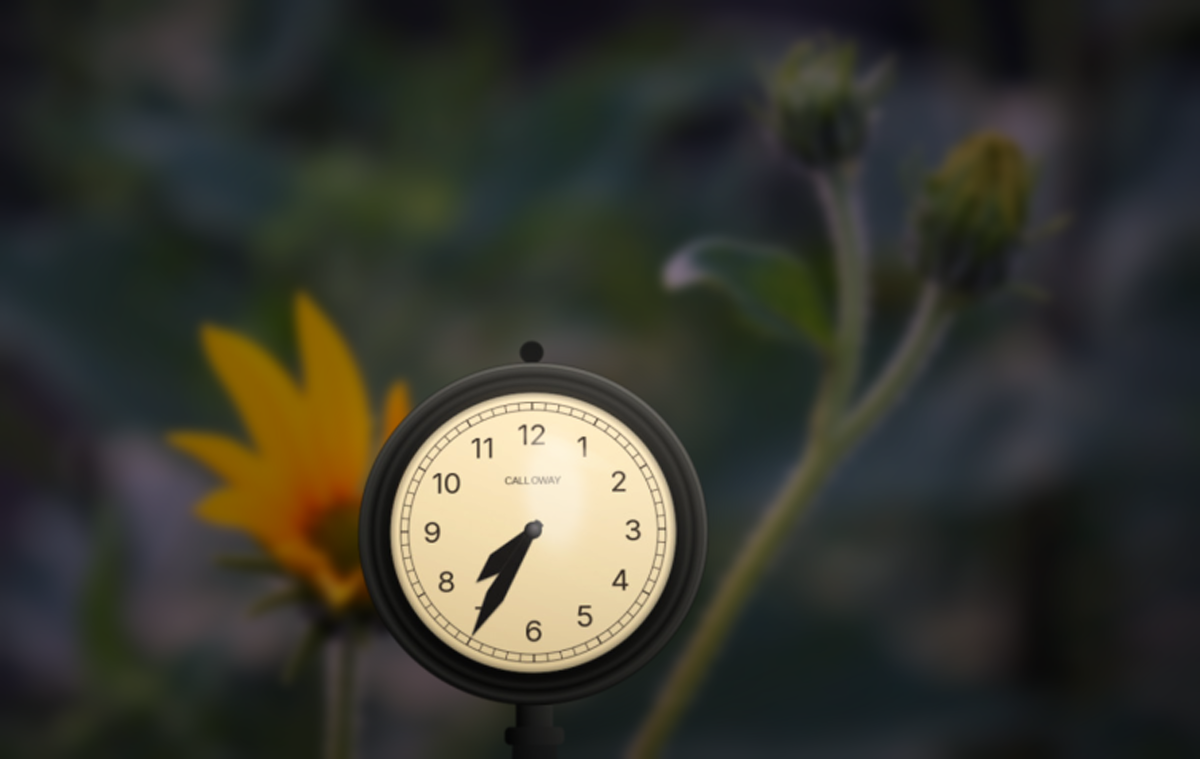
7:35
